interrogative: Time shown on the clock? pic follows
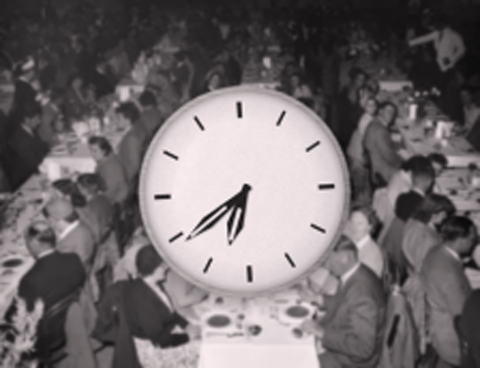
6:39
